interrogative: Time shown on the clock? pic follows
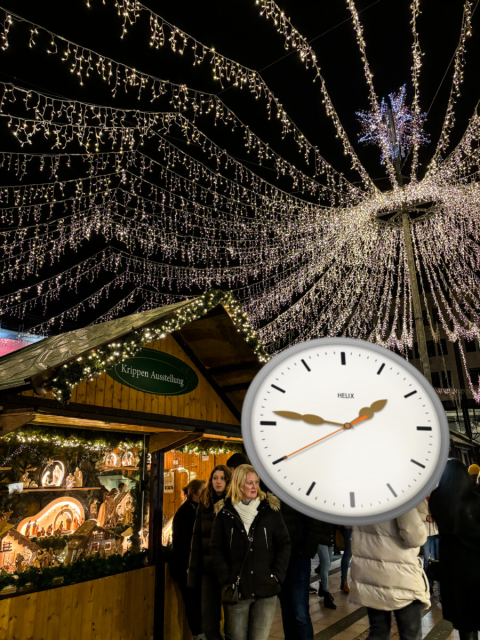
1:46:40
